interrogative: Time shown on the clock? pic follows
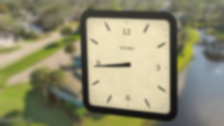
8:44
